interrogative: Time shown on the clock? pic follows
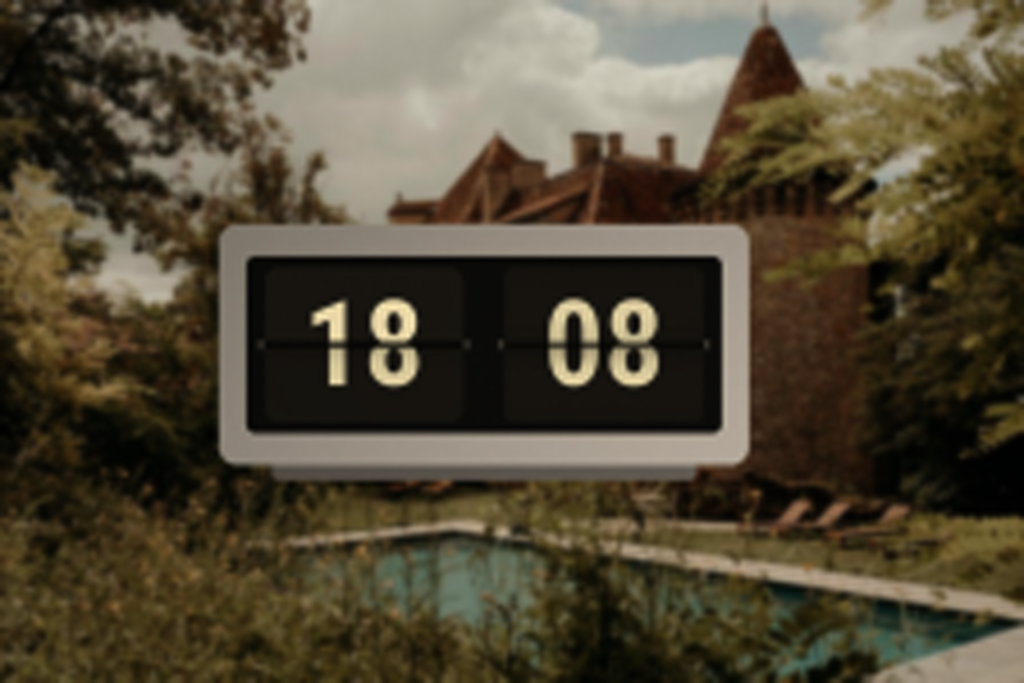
18:08
